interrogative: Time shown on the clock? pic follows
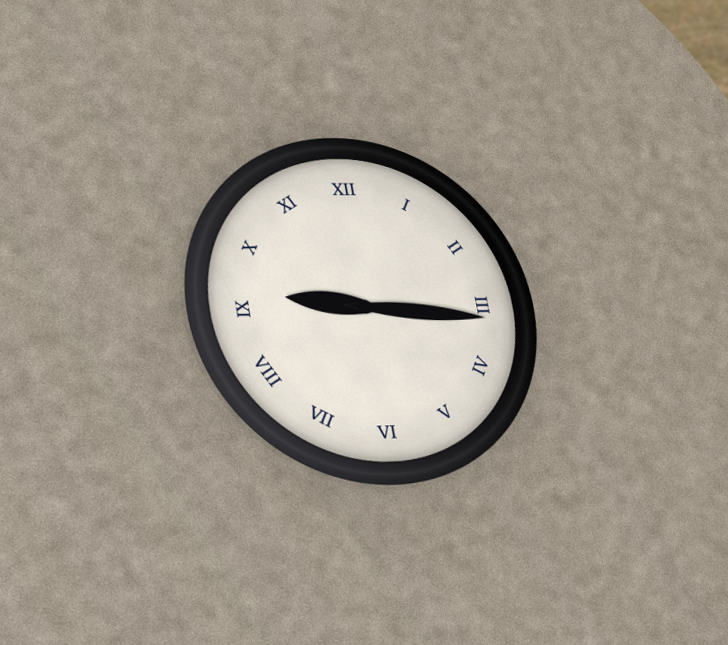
9:16
